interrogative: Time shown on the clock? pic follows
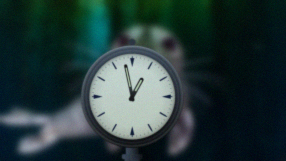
12:58
